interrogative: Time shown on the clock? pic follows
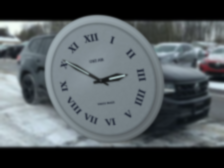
2:51
